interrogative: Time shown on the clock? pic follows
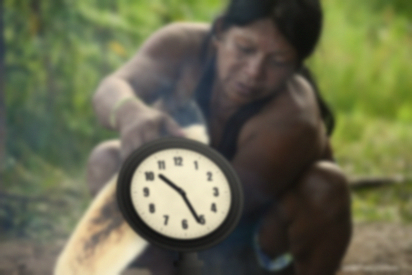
10:26
